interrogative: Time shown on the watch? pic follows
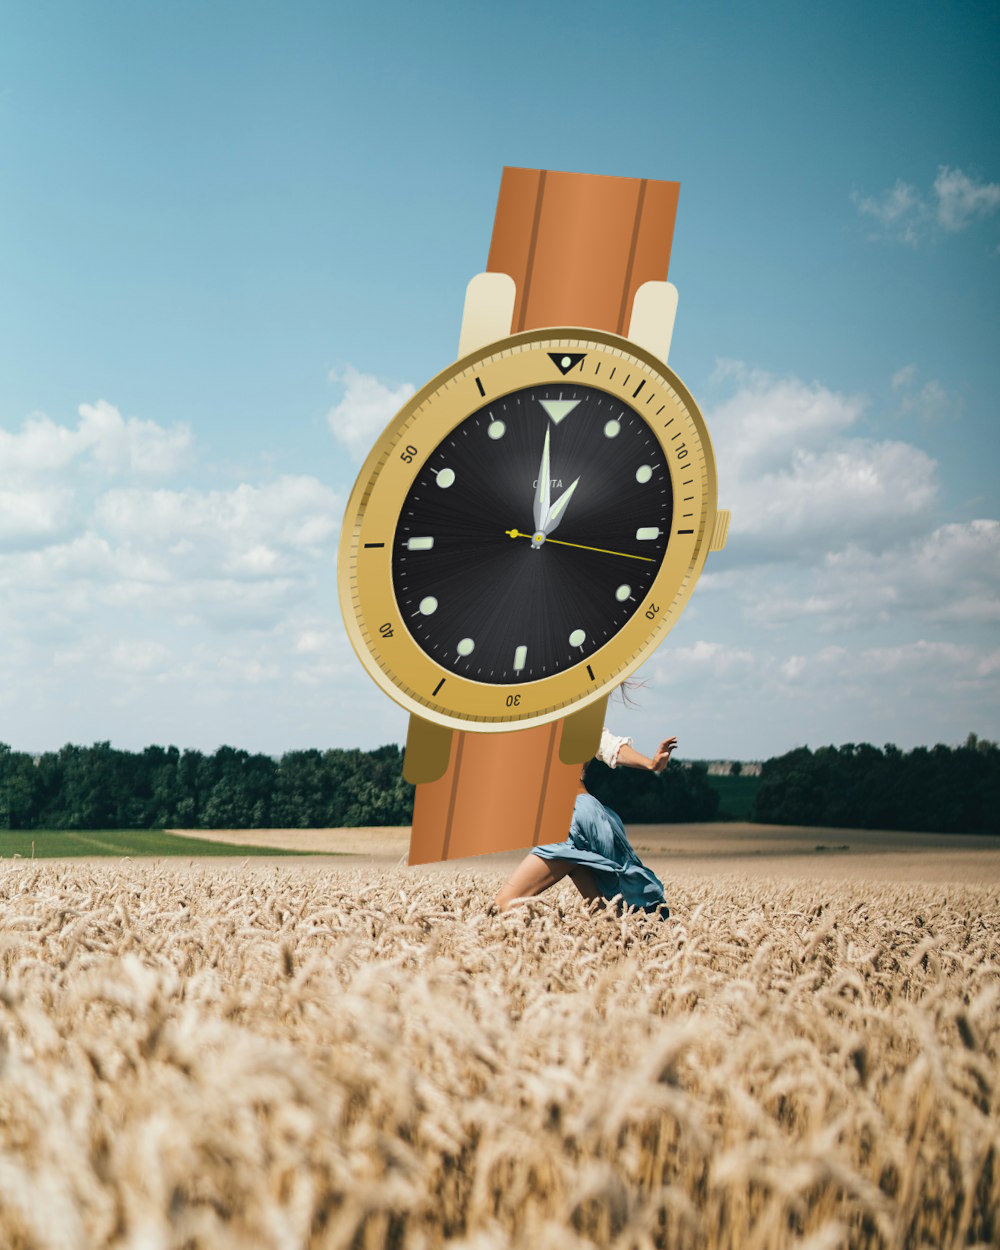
12:59:17
